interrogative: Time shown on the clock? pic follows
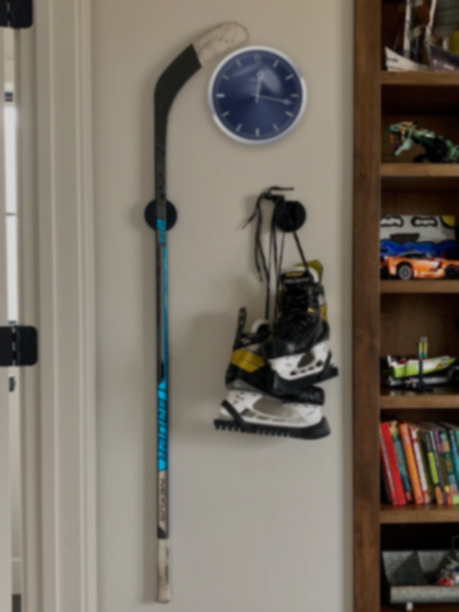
12:17
